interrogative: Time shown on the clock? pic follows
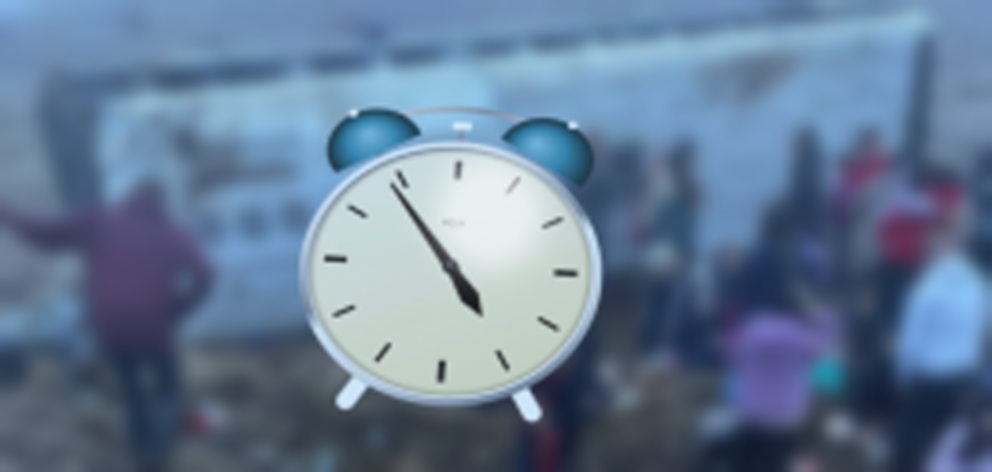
4:54
